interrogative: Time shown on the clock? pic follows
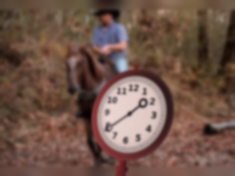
1:39
